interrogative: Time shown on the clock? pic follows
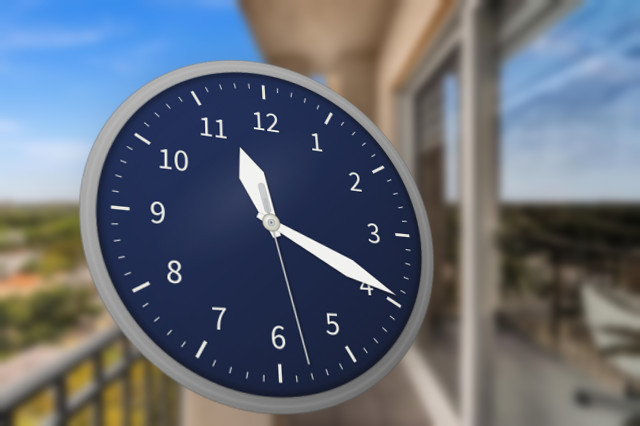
11:19:28
